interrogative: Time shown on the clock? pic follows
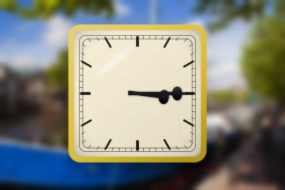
3:15
